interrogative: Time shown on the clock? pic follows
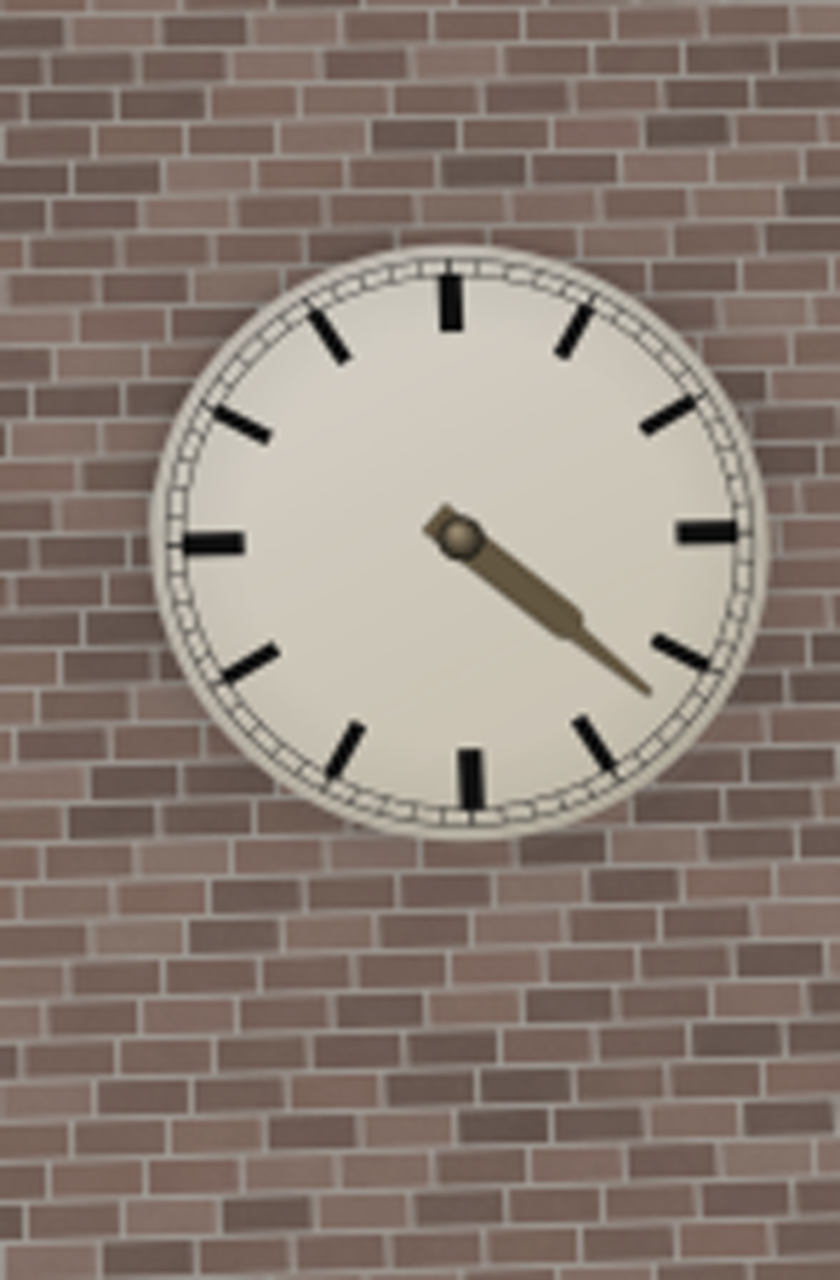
4:22
